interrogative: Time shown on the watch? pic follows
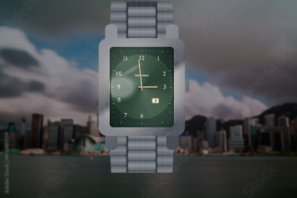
2:59
